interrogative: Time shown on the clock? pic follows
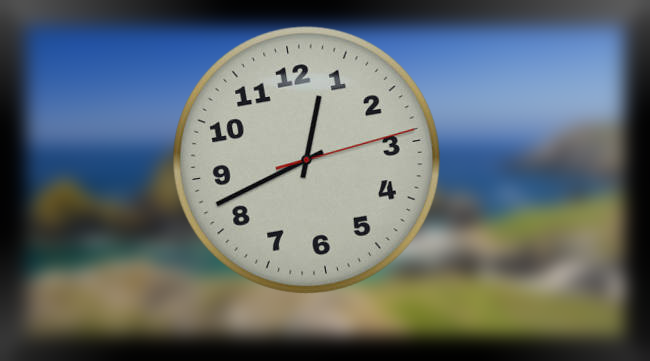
12:42:14
